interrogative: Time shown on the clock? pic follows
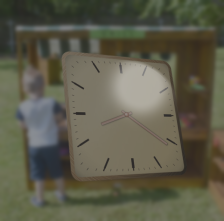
8:21
